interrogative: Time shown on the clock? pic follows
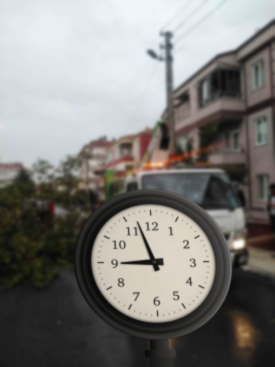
8:57
